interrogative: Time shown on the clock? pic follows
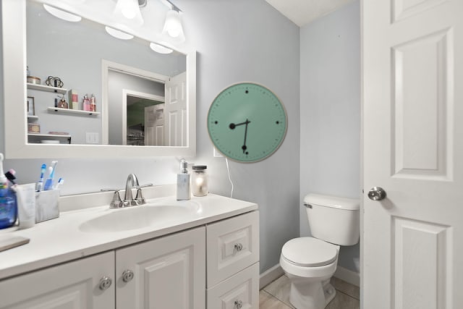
8:31
